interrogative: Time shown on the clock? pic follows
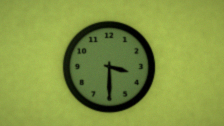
3:30
